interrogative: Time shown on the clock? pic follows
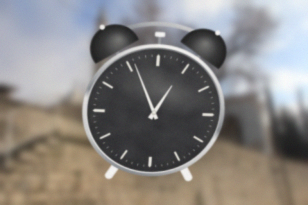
12:56
